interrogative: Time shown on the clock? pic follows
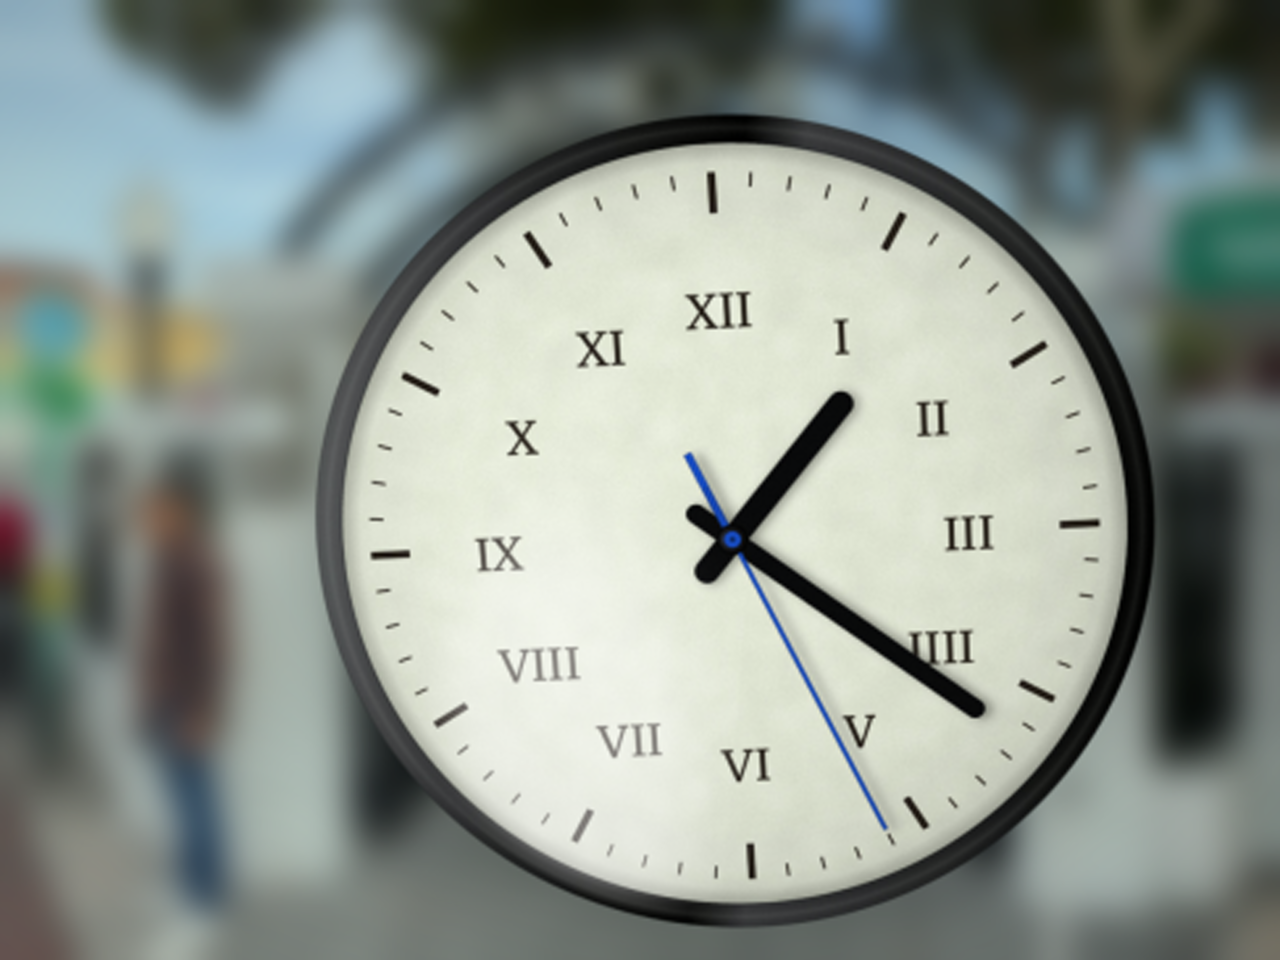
1:21:26
